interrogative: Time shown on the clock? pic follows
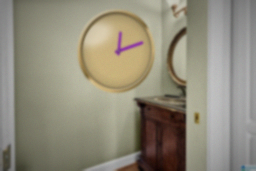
12:12
